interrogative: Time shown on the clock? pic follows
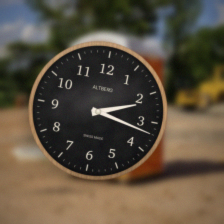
2:17
